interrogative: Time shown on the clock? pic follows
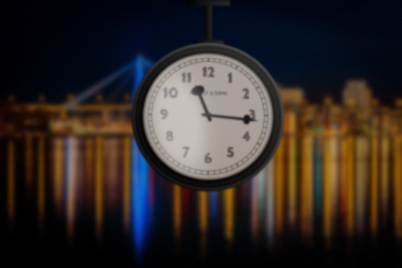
11:16
